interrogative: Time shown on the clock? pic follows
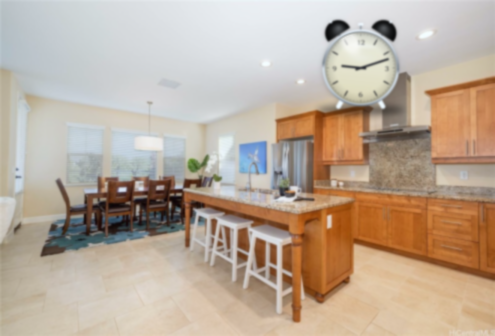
9:12
